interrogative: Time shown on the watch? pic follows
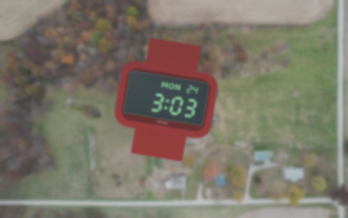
3:03
